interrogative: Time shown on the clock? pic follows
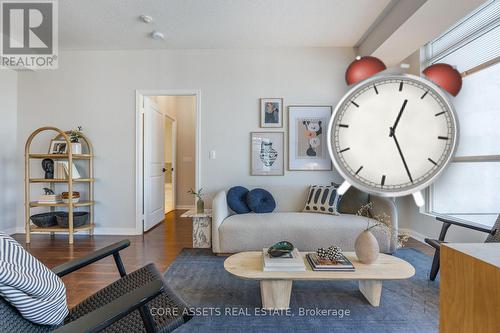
12:25
